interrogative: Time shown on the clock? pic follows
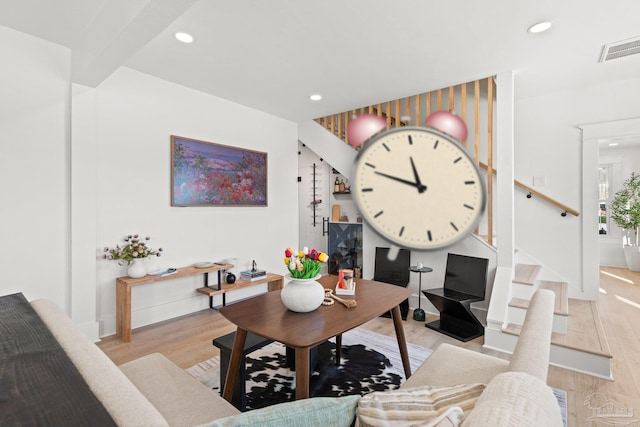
11:49
